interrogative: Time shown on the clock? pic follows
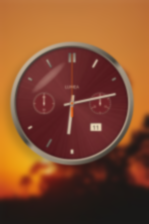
6:13
